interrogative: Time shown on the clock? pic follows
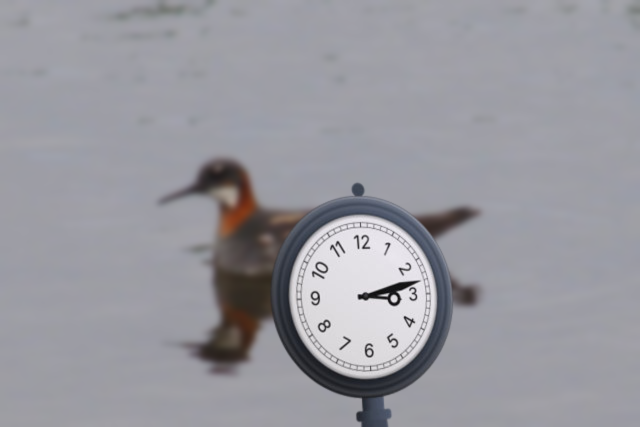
3:13
